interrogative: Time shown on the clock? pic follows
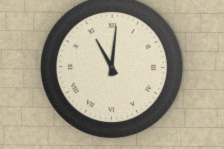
11:01
